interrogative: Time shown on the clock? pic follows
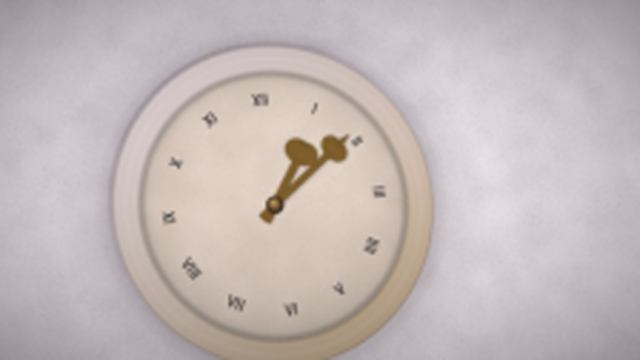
1:09
